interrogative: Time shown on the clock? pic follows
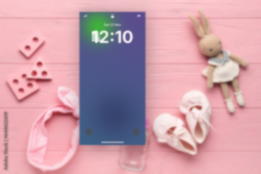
12:10
